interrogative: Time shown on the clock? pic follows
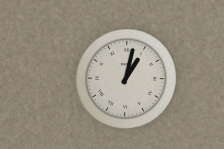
1:02
